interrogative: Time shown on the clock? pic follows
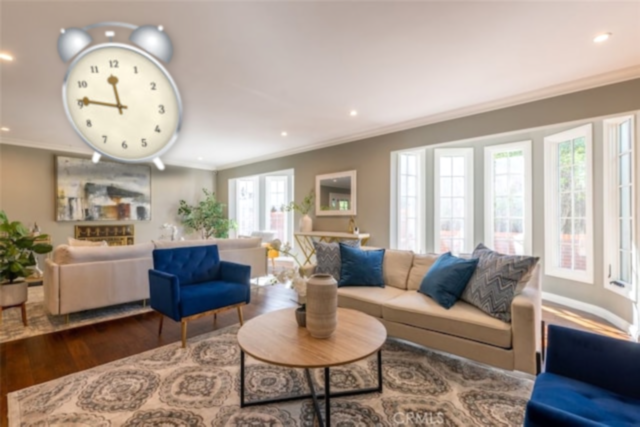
11:46
